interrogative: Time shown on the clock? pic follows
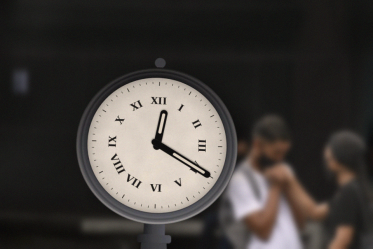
12:20
